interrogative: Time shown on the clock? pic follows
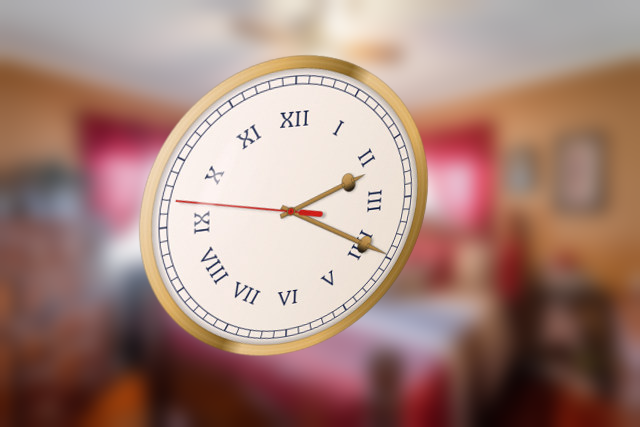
2:19:47
